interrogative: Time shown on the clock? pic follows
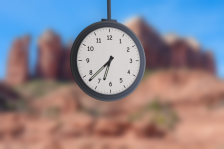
6:38
